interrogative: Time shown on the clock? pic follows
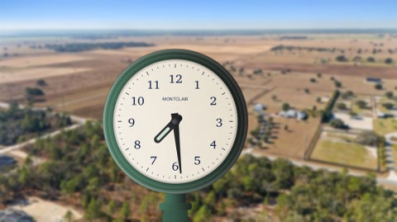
7:29
